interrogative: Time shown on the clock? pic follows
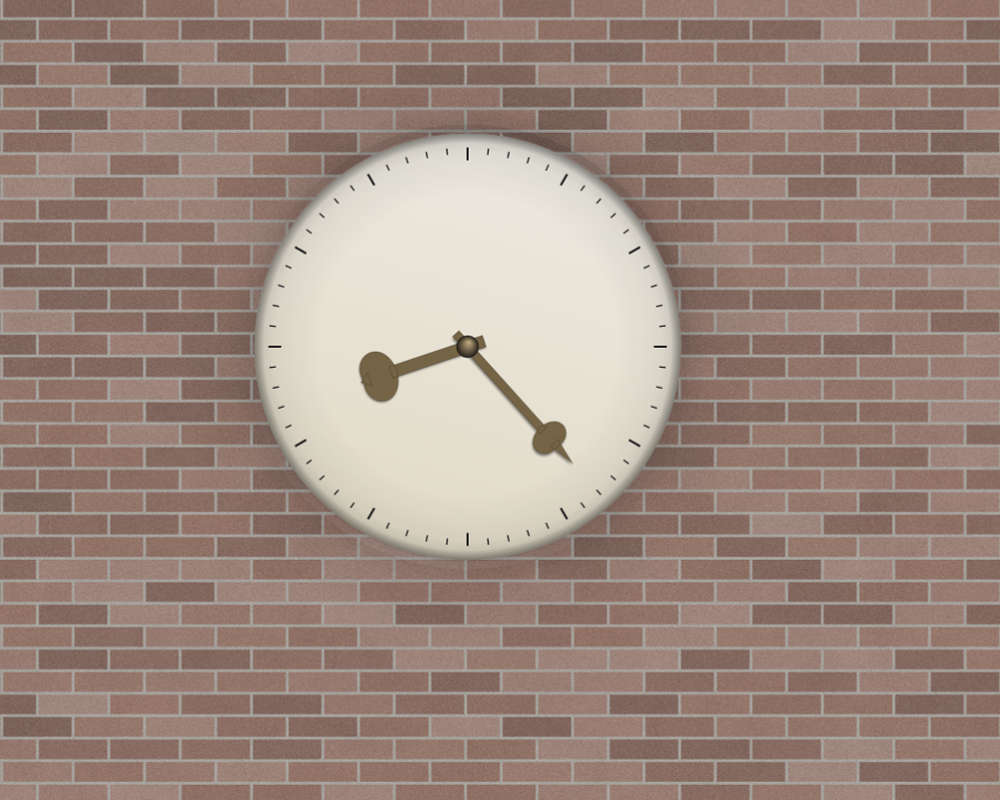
8:23
